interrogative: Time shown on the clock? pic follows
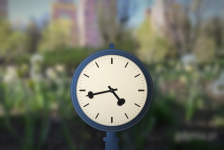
4:43
